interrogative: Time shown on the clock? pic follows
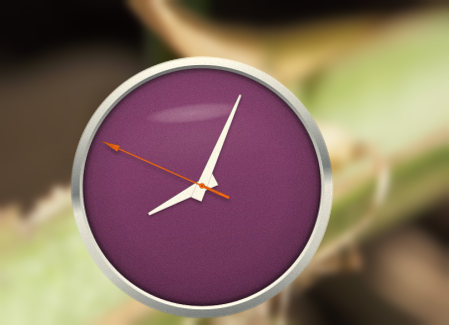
8:03:49
